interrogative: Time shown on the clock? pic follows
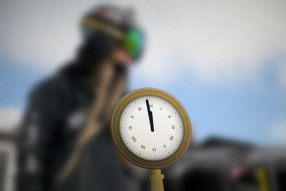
11:59
